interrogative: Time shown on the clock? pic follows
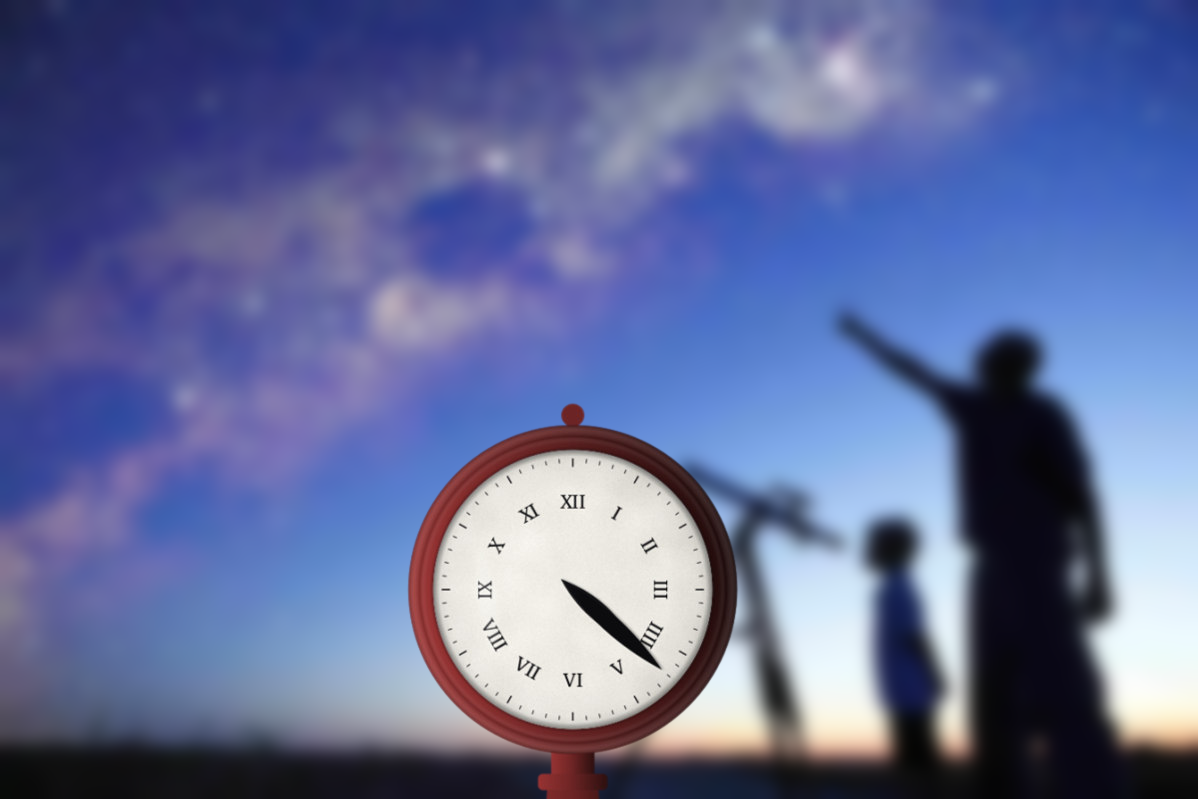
4:22
